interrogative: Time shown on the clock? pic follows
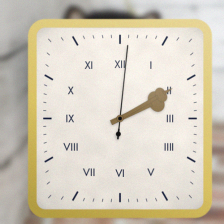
2:10:01
